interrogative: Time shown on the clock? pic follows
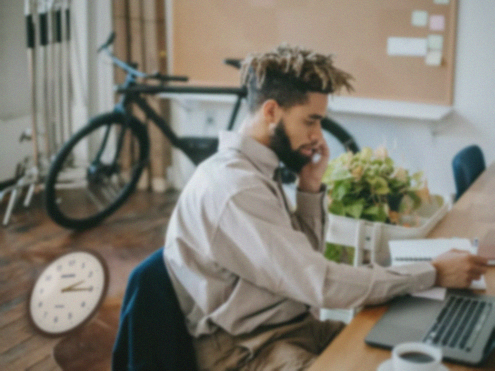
2:15
